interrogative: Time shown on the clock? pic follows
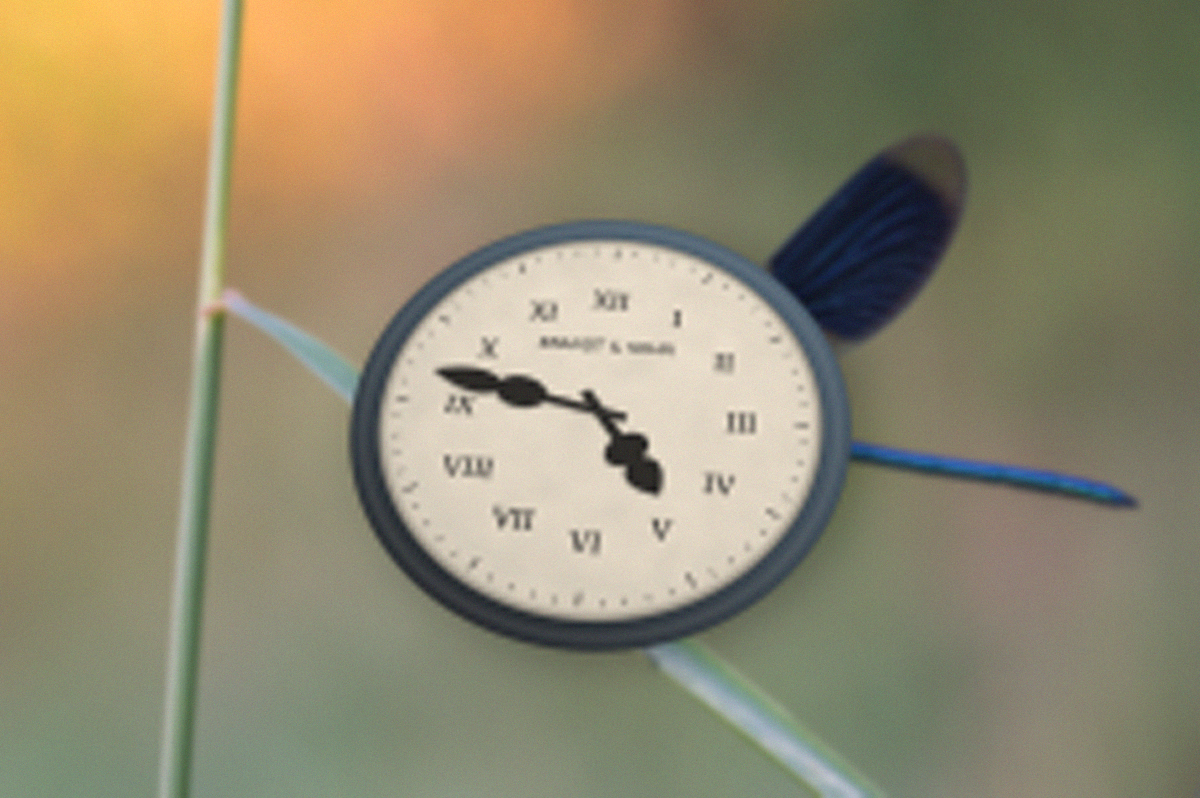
4:47
